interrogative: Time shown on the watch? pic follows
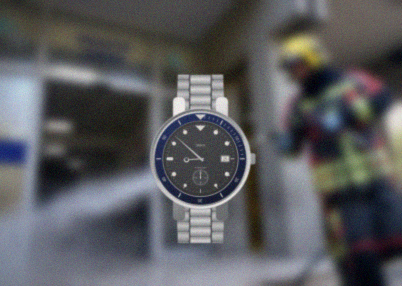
8:52
